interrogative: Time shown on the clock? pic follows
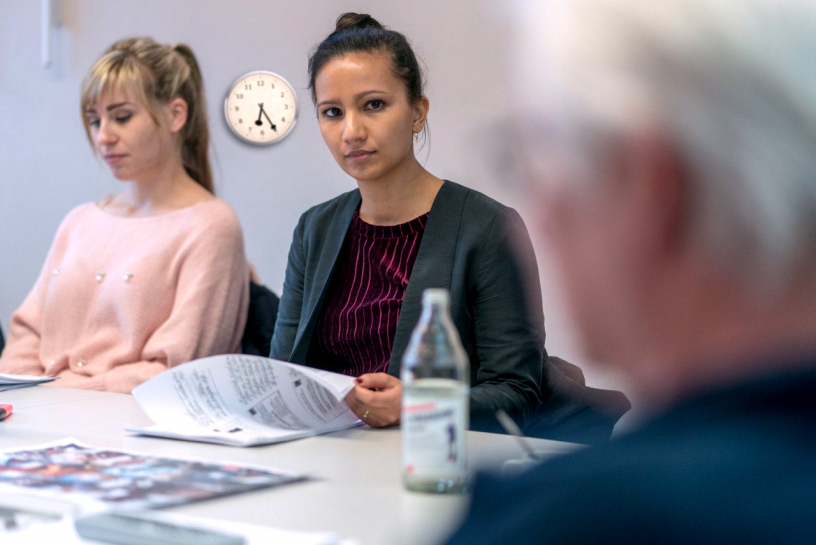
6:25
